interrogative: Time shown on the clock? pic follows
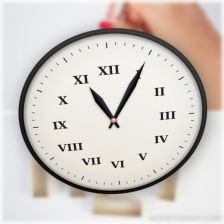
11:05
